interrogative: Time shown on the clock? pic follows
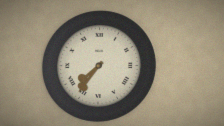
7:36
